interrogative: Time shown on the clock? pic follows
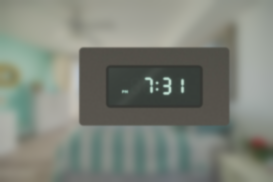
7:31
